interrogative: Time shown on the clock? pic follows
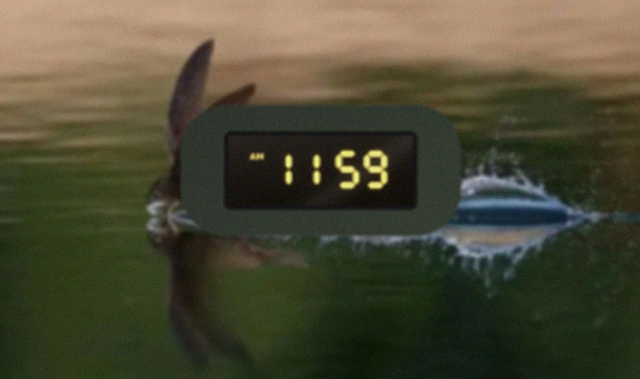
11:59
